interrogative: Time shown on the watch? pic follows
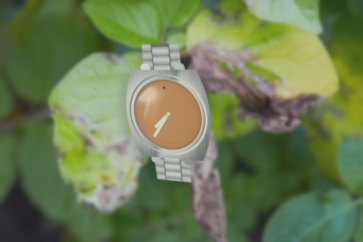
7:36
